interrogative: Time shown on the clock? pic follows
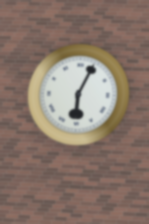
6:04
